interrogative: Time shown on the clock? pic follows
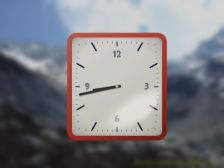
8:43
